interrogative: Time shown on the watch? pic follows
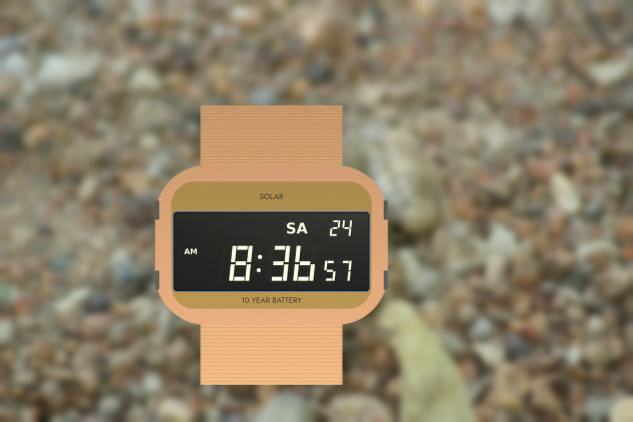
8:36:57
